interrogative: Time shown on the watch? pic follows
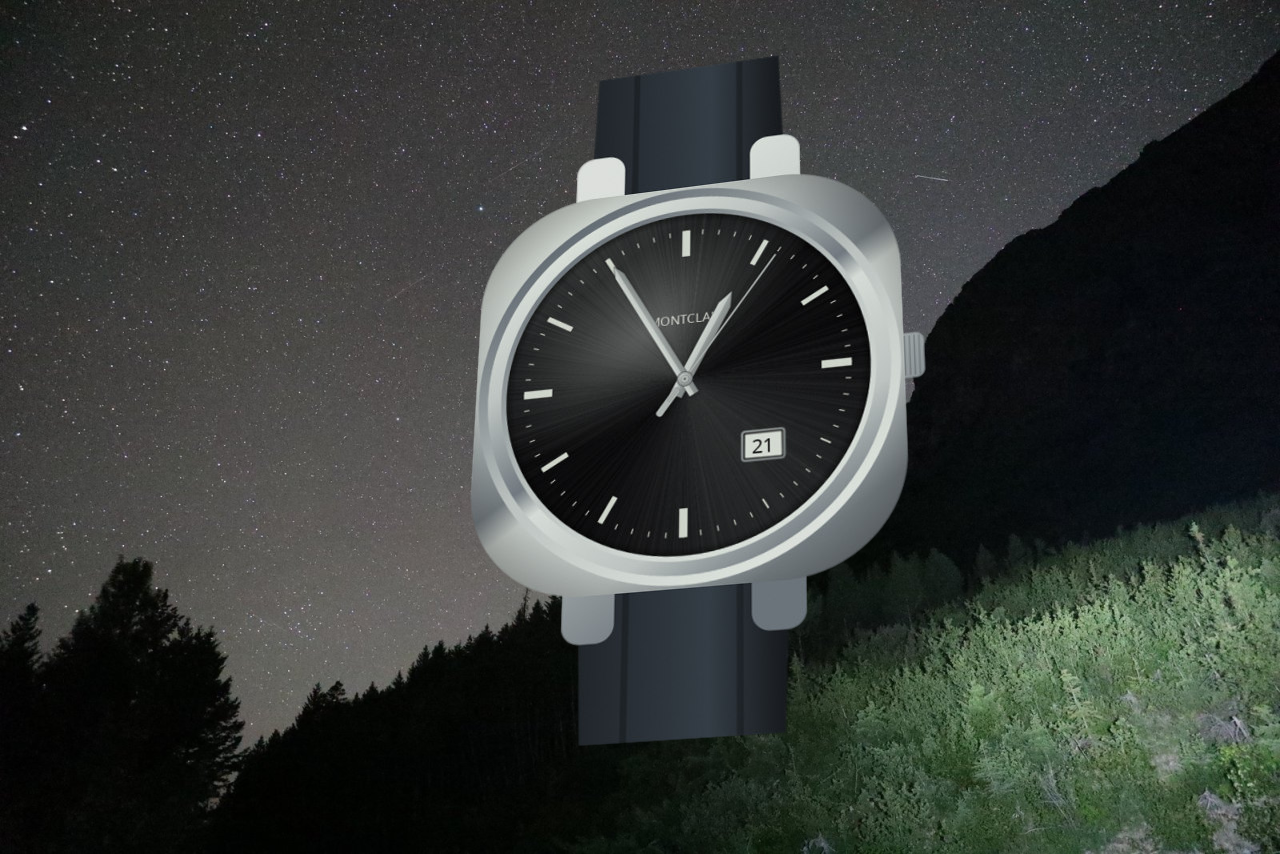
12:55:06
